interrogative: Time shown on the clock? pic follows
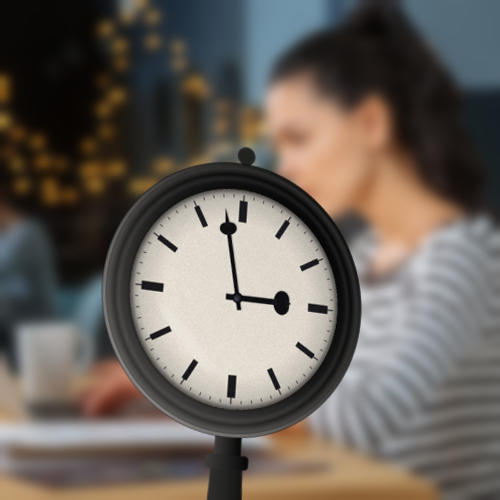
2:58
